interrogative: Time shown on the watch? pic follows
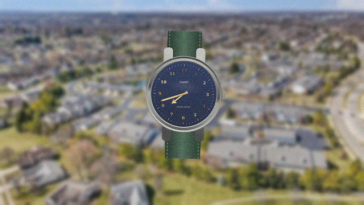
7:42
